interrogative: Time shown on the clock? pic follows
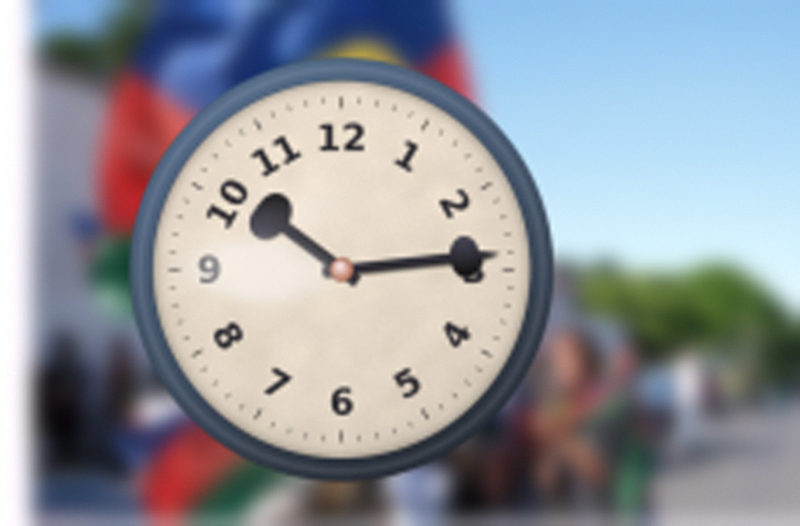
10:14
